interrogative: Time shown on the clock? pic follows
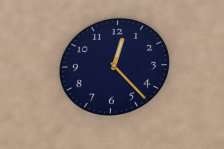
12:23
